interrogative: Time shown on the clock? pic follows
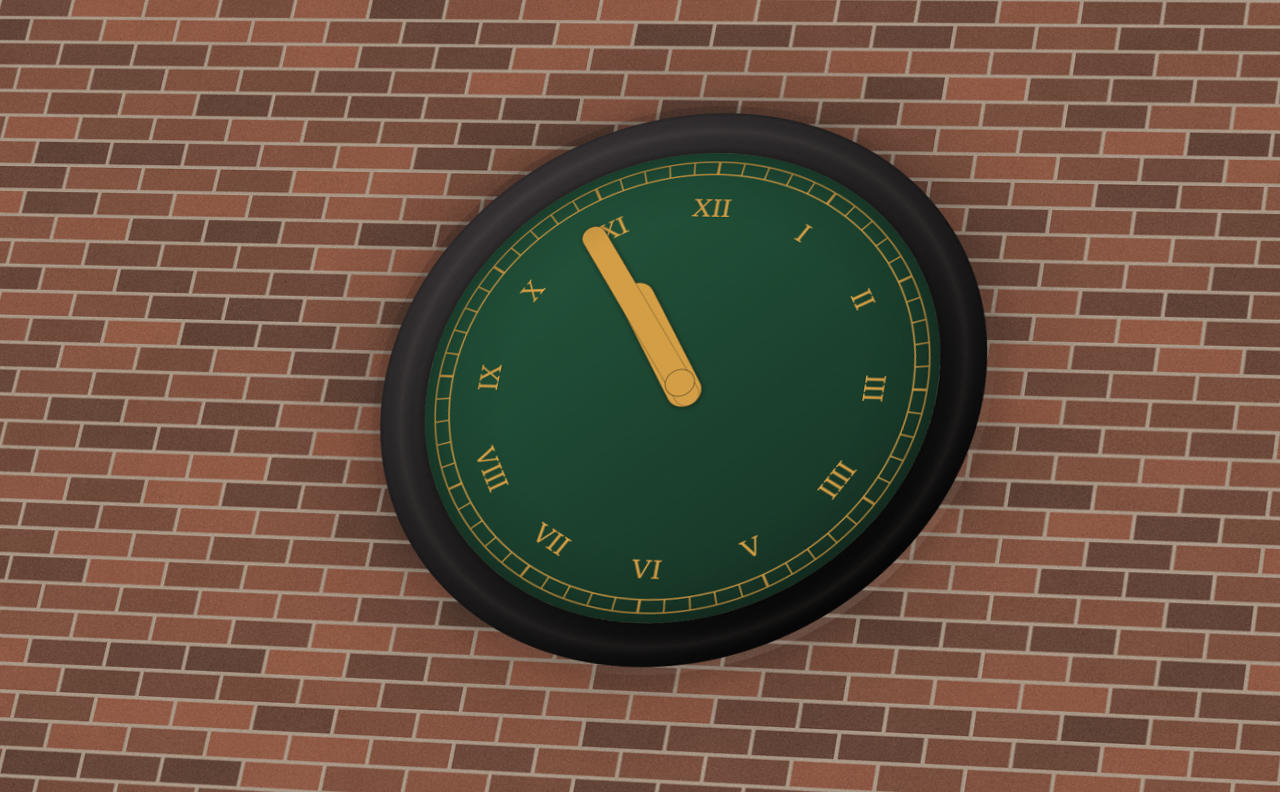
10:54
